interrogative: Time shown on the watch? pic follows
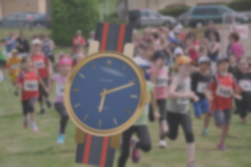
6:11
